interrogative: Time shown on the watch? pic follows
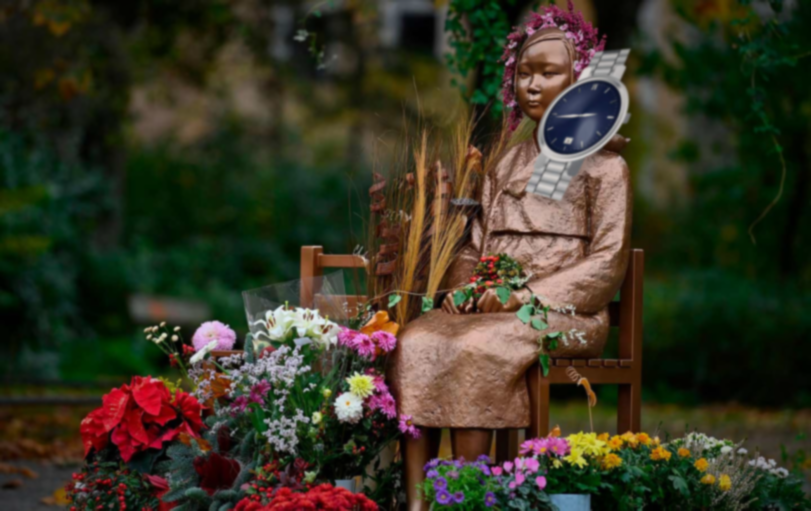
2:44
